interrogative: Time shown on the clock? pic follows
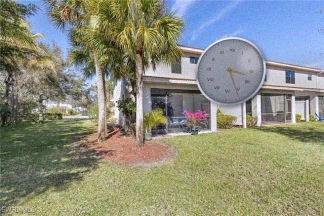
3:26
